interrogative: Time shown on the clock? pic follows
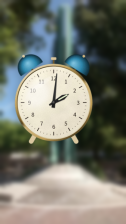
2:01
